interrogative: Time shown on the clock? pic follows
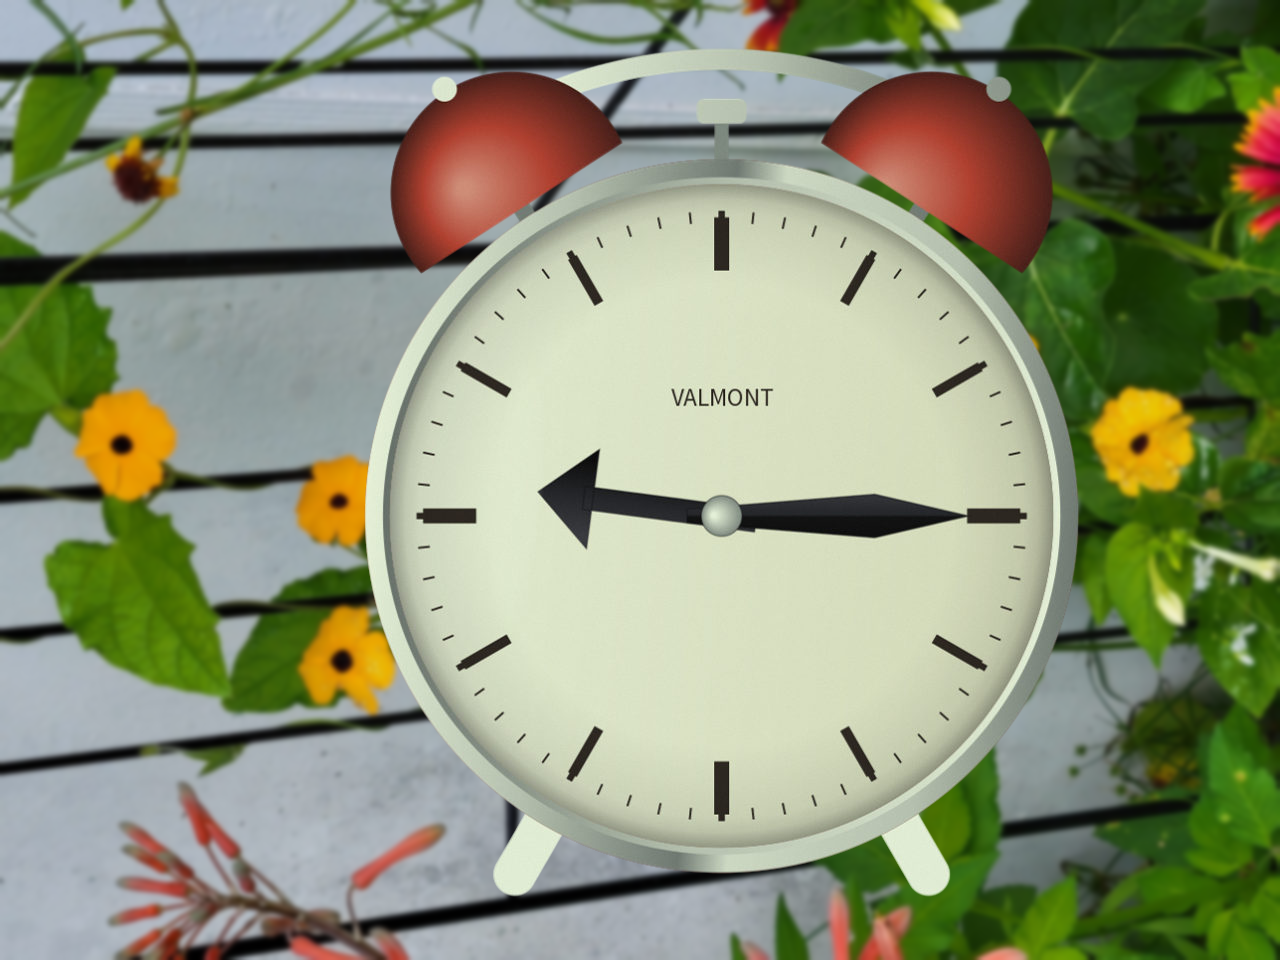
9:15
